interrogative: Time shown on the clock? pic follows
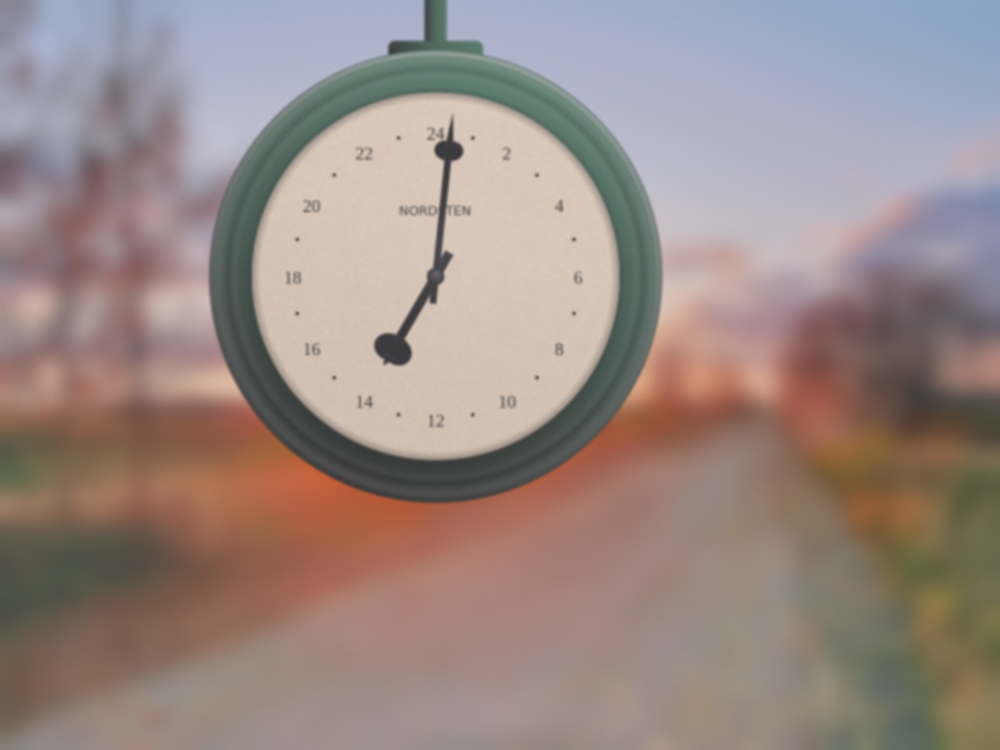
14:01
